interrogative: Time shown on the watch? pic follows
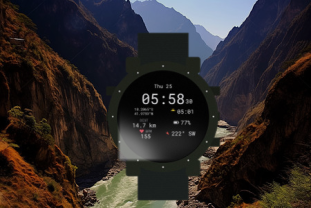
5:58
